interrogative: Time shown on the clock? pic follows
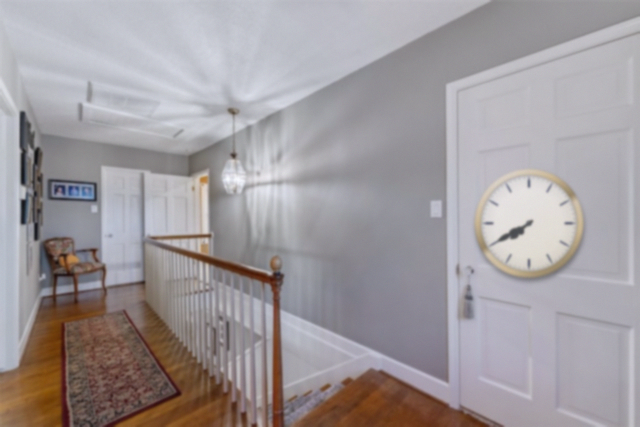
7:40
